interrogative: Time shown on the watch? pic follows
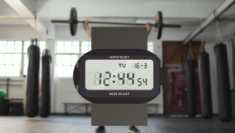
12:44:54
